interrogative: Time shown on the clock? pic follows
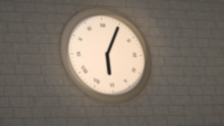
6:05
